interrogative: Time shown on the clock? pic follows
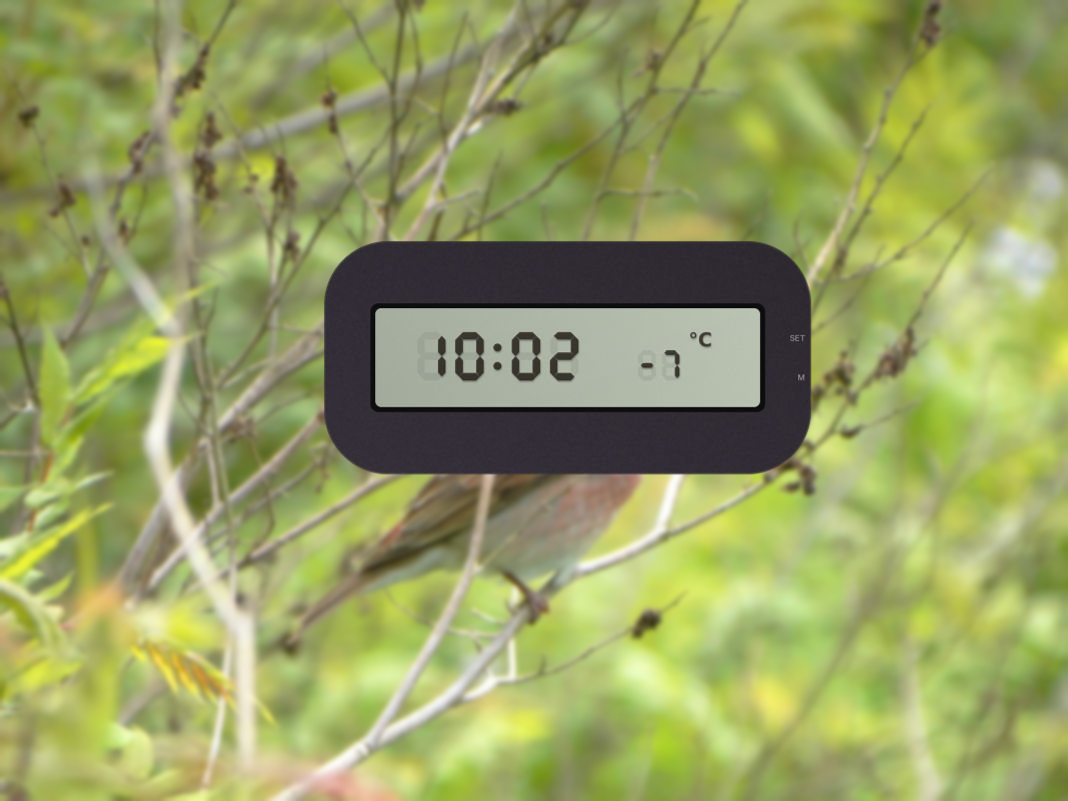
10:02
